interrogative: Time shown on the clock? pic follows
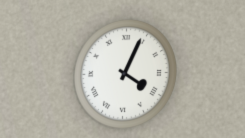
4:04
